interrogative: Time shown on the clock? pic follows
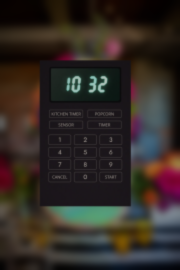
10:32
